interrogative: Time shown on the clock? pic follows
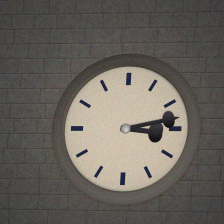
3:13
